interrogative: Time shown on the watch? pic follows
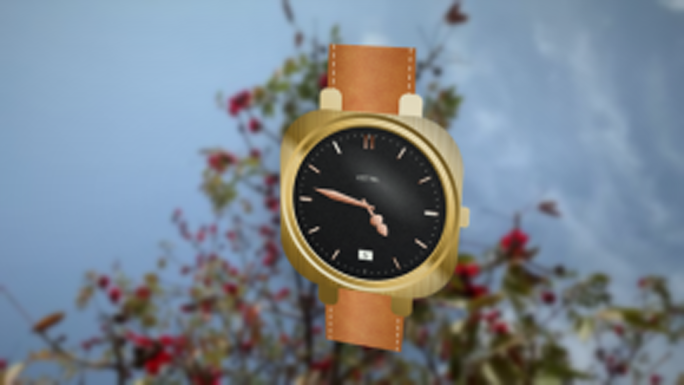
4:47
